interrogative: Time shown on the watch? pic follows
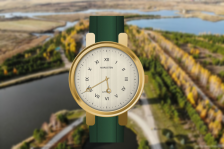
5:40
